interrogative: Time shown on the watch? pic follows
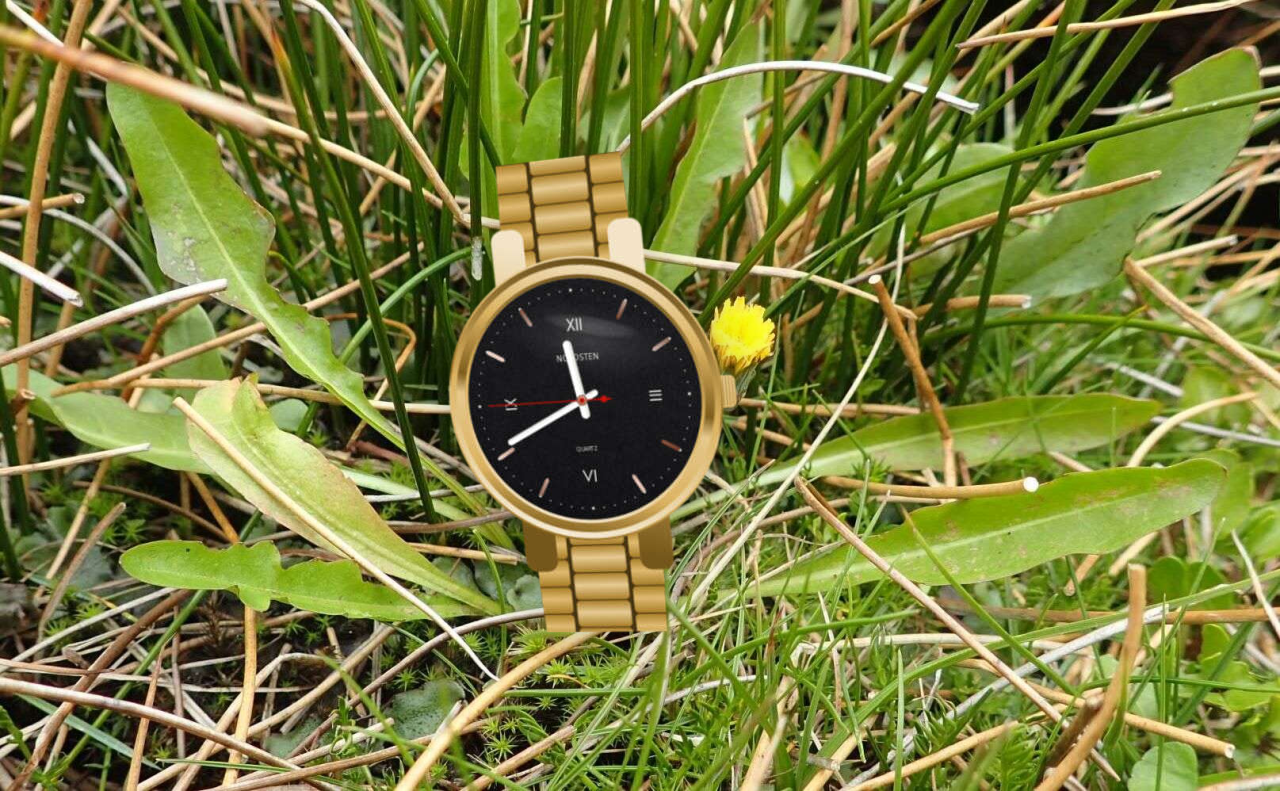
11:40:45
